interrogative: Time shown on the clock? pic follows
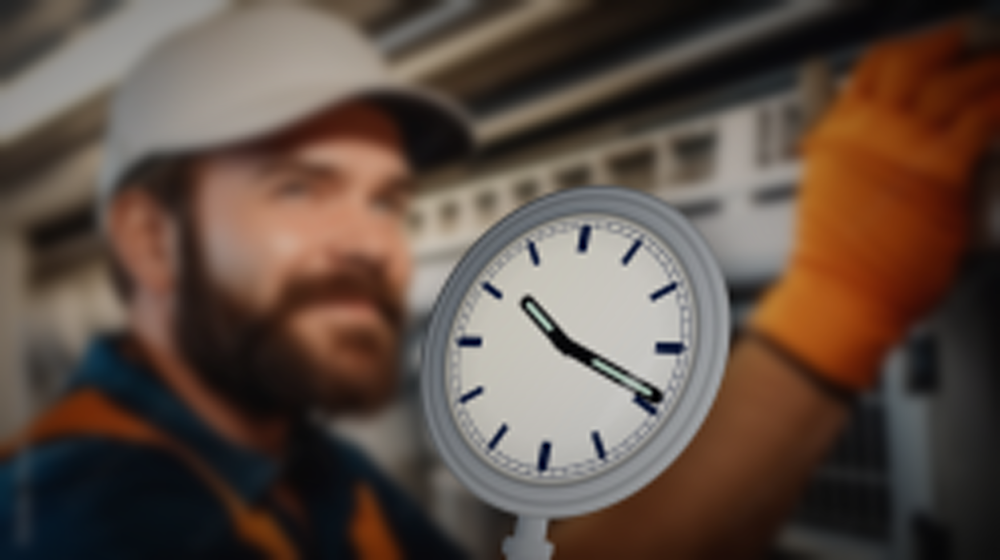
10:19
